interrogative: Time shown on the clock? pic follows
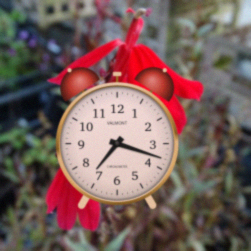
7:18
